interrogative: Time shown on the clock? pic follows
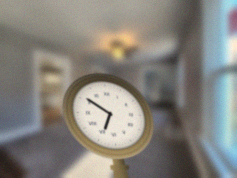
6:51
